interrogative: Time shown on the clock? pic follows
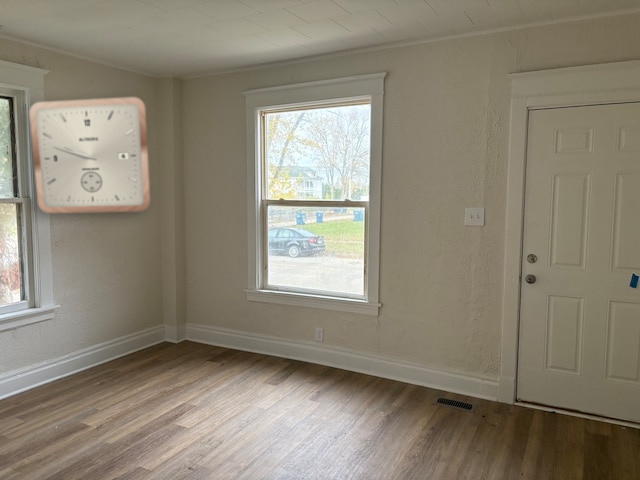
9:48
